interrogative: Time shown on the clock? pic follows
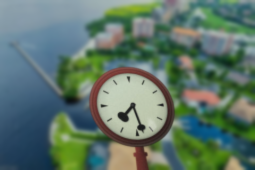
7:28
